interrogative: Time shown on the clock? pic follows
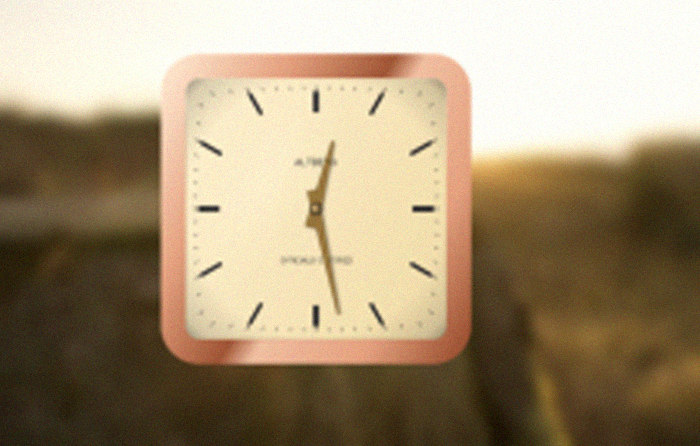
12:28
